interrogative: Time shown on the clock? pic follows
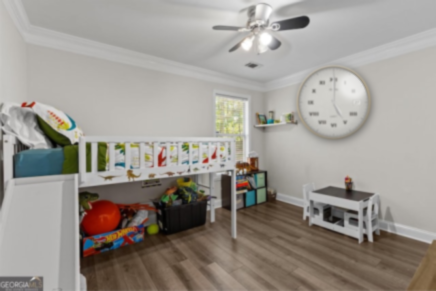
5:00
